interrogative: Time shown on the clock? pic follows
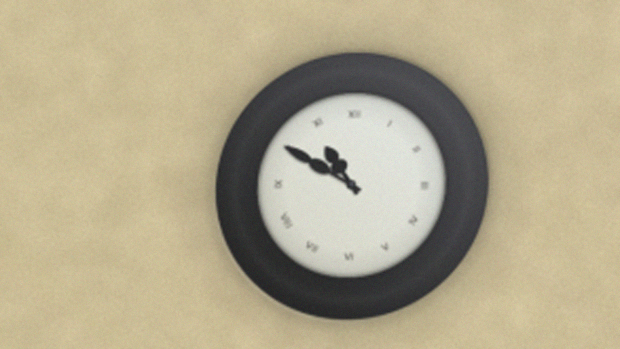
10:50
